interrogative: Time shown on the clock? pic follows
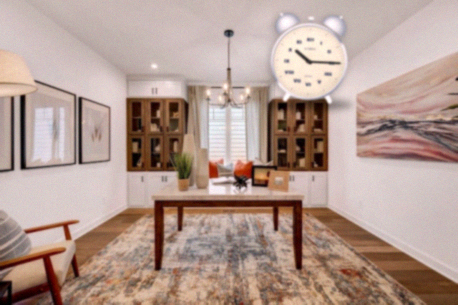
10:15
